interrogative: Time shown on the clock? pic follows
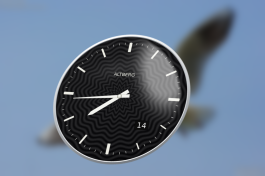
7:44
